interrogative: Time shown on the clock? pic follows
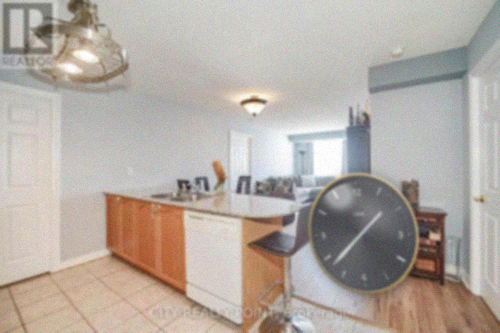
1:38
